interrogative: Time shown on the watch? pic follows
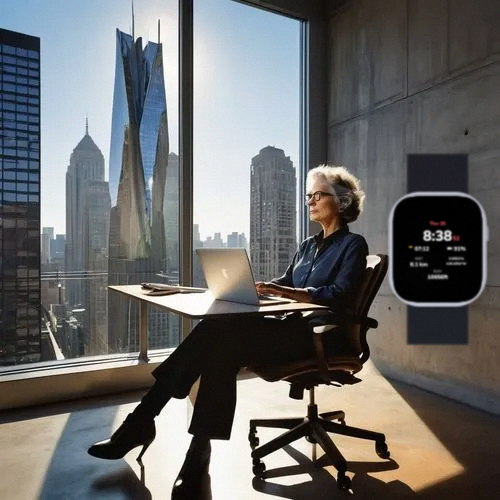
8:38
